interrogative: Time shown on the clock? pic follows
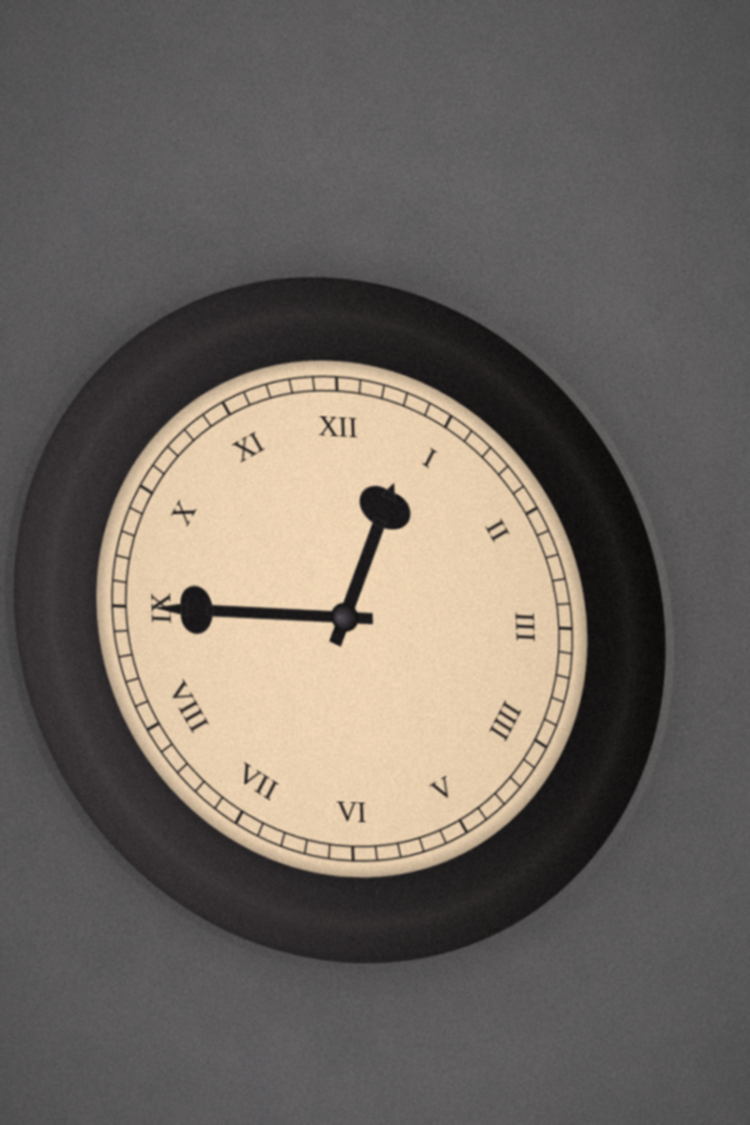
12:45
